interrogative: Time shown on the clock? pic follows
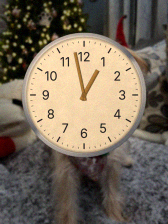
12:58
